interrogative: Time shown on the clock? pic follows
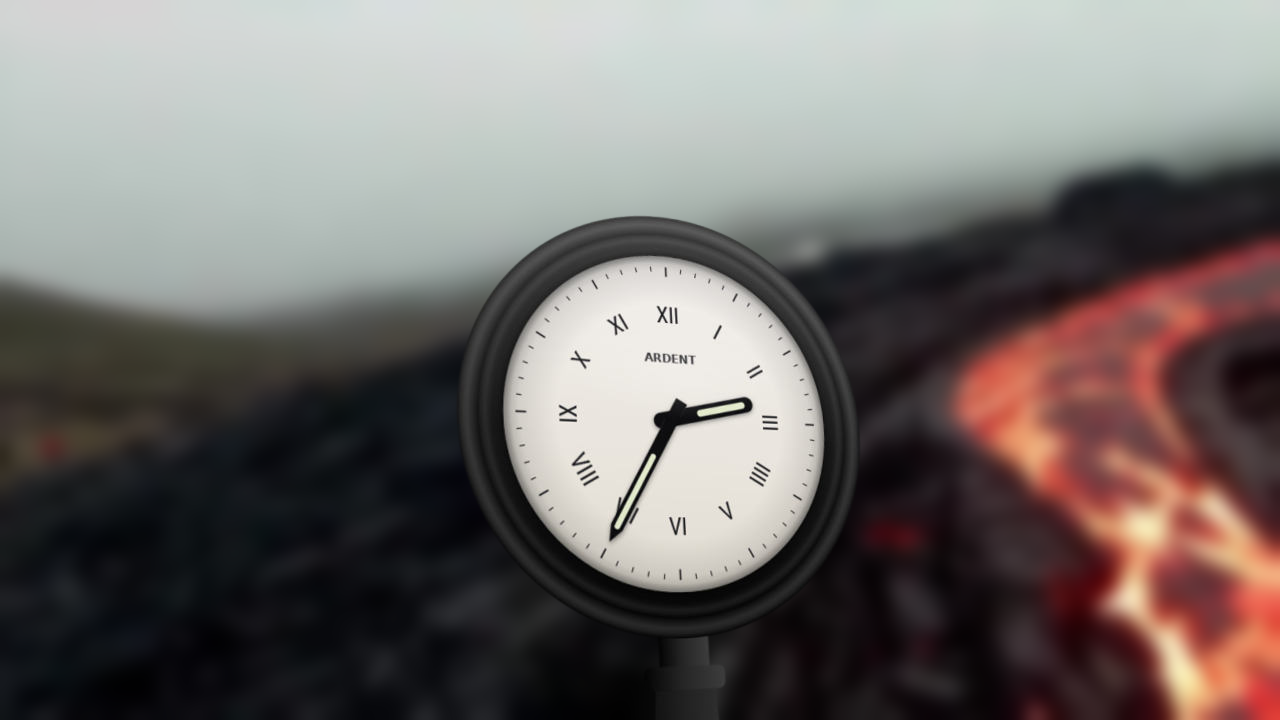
2:35
